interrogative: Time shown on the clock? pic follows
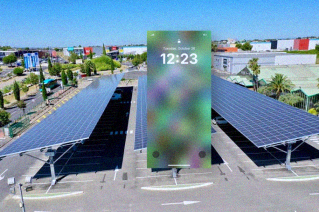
12:23
